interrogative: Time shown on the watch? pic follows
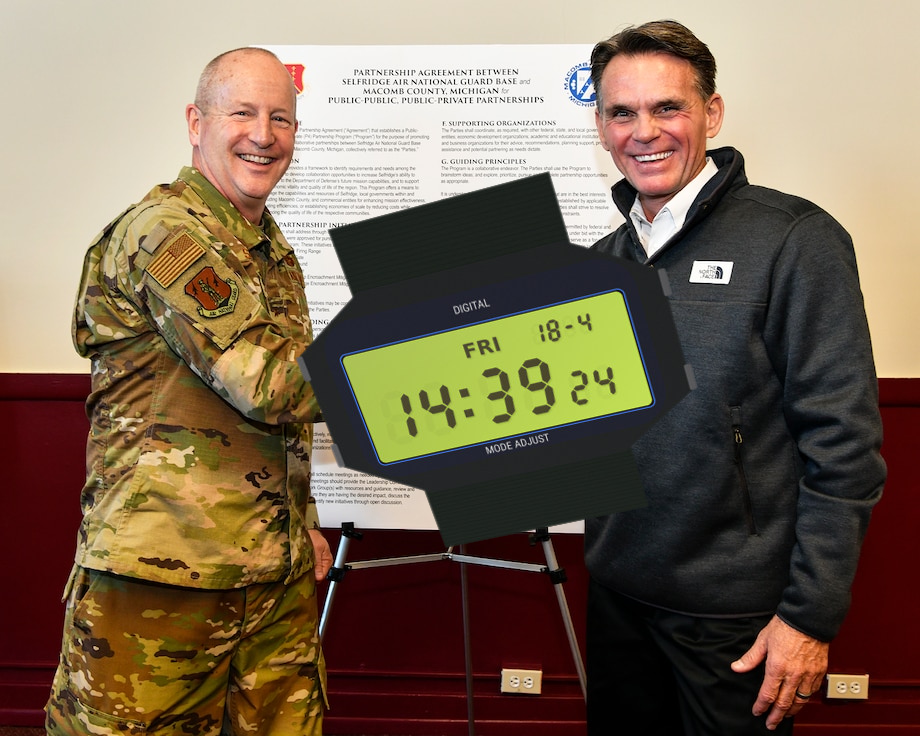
14:39:24
